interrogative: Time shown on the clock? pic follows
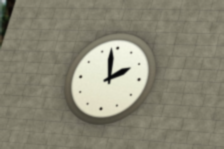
1:58
